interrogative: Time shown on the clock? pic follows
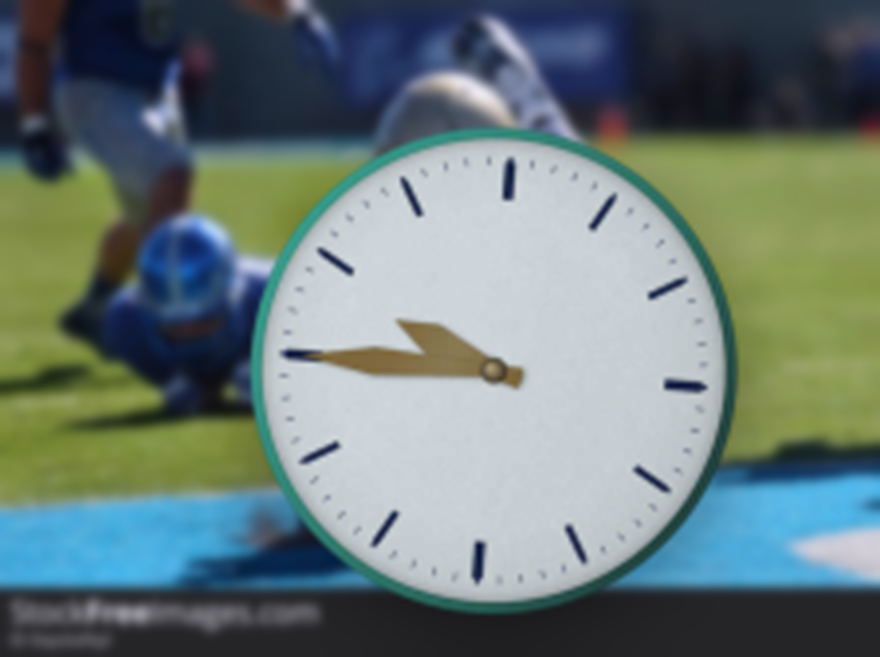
9:45
